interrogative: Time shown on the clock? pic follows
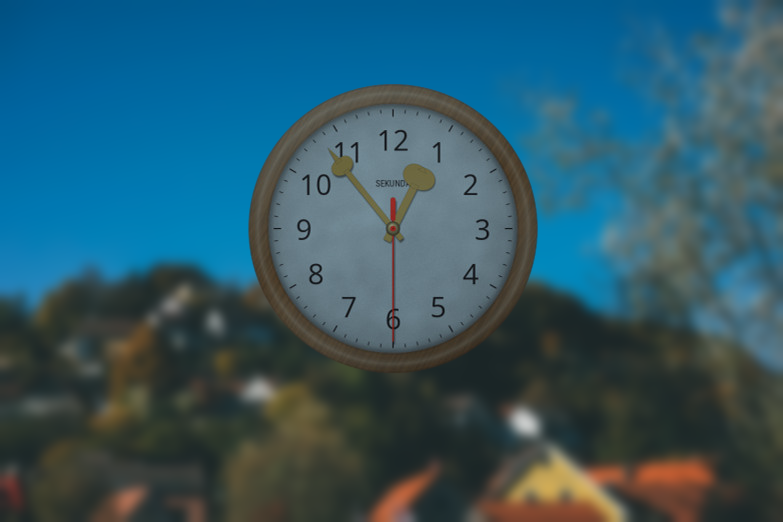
12:53:30
